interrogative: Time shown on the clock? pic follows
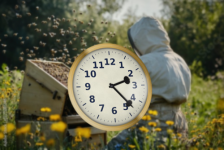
2:23
